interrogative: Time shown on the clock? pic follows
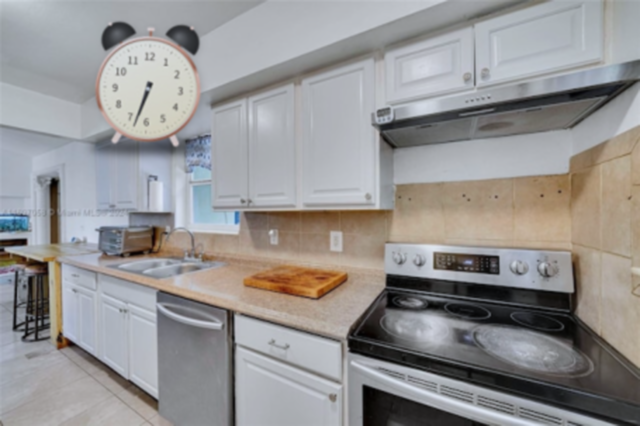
6:33
